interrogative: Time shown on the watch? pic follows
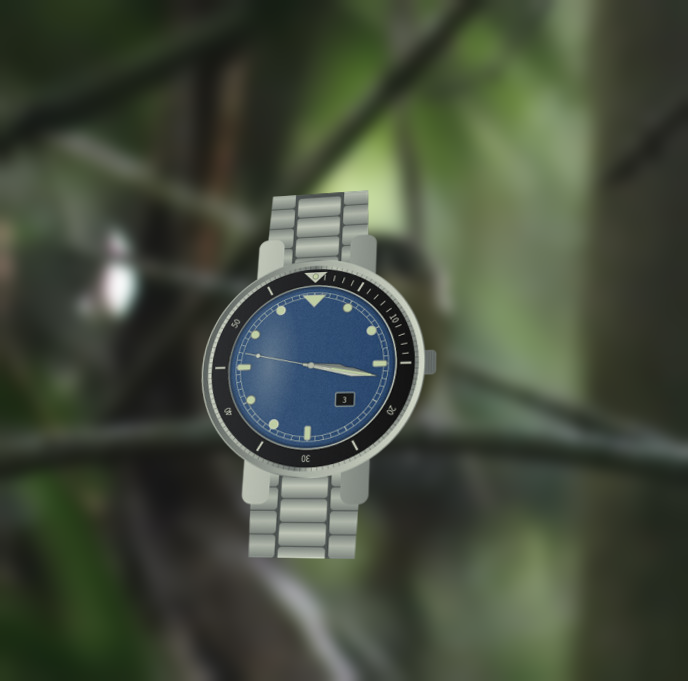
3:16:47
